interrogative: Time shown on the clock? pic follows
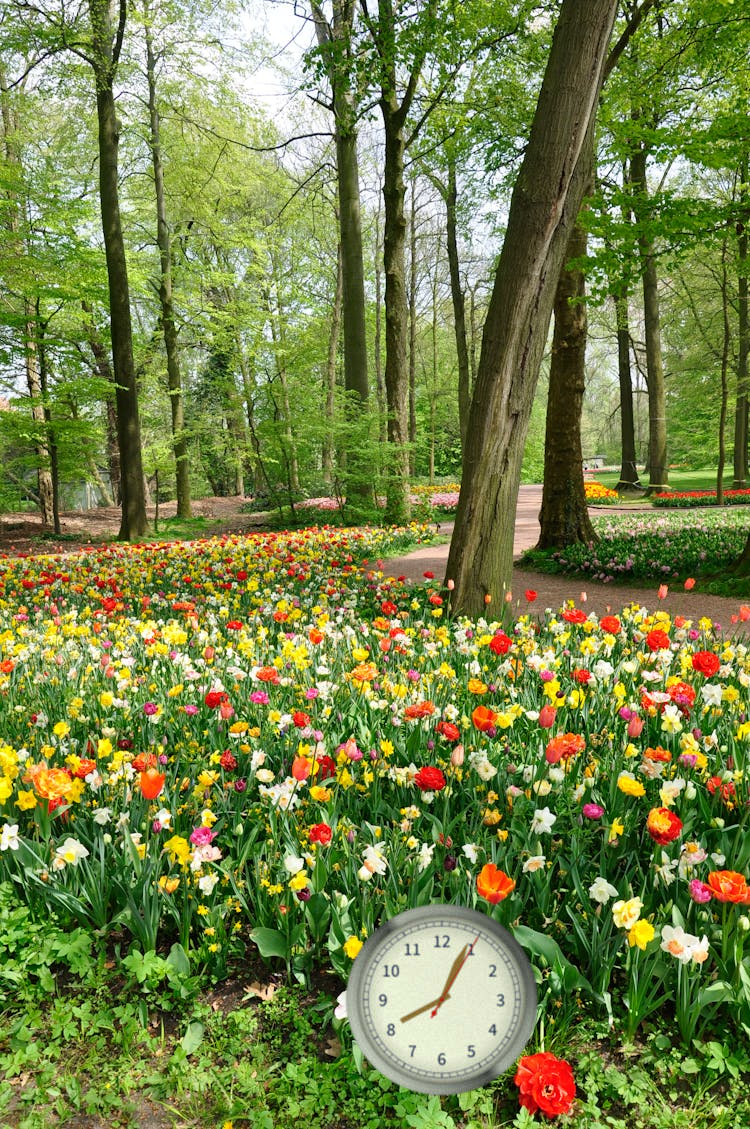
8:04:05
